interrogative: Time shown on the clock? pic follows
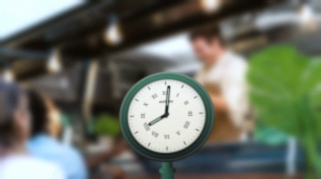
8:01
